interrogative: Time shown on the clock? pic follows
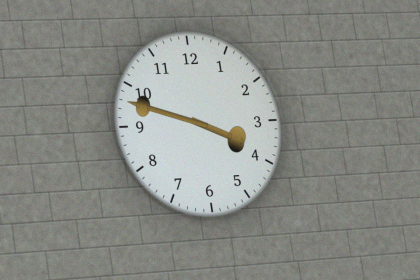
3:48
